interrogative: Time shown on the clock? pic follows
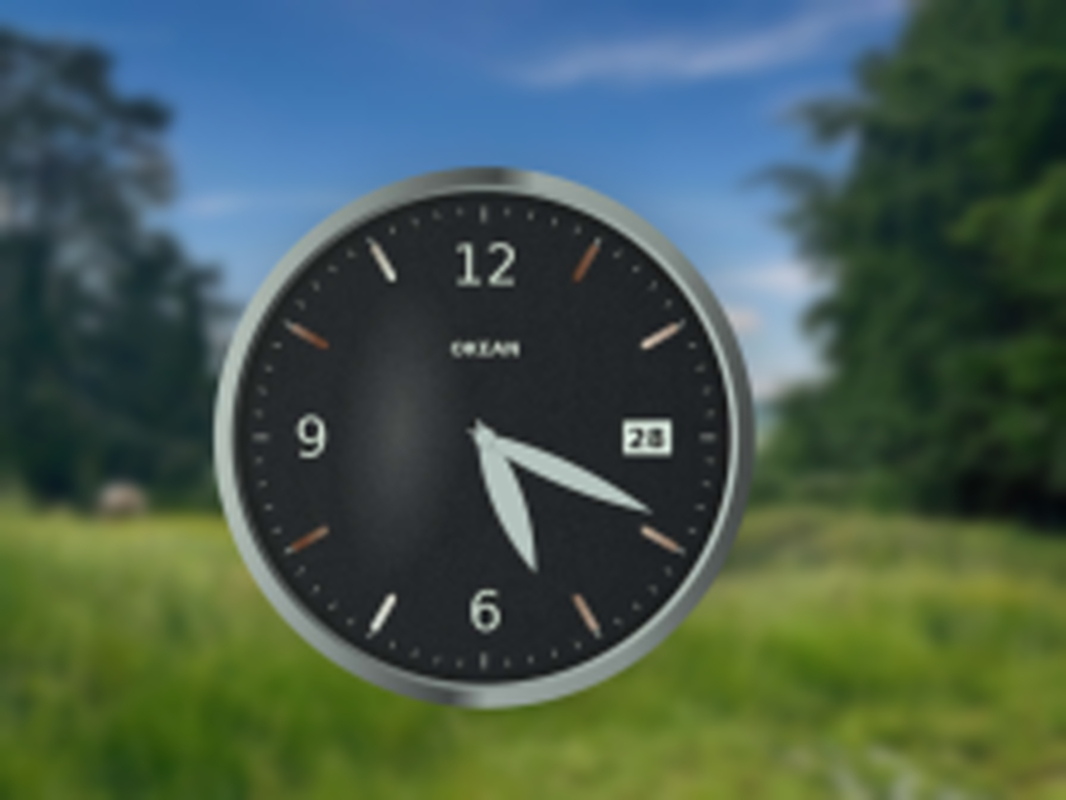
5:19
